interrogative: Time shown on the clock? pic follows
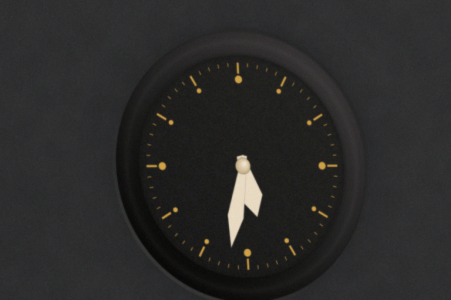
5:32
